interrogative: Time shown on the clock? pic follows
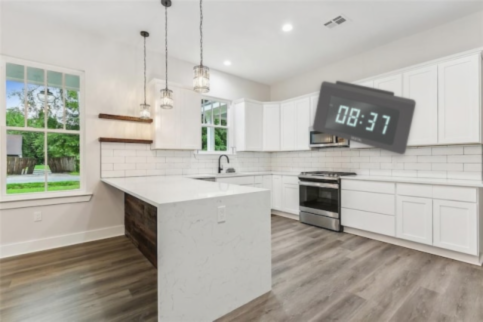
8:37
